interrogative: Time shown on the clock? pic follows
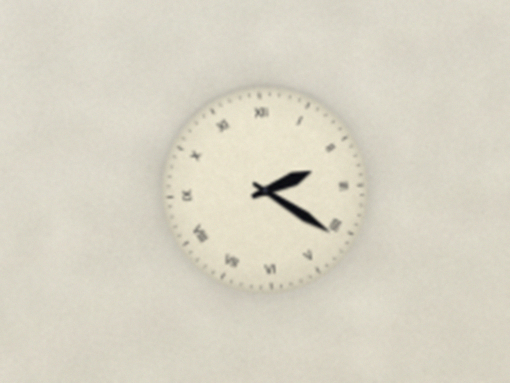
2:21
